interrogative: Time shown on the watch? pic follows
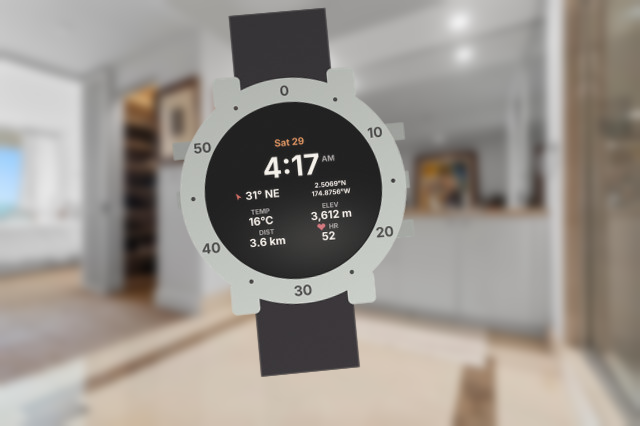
4:17
